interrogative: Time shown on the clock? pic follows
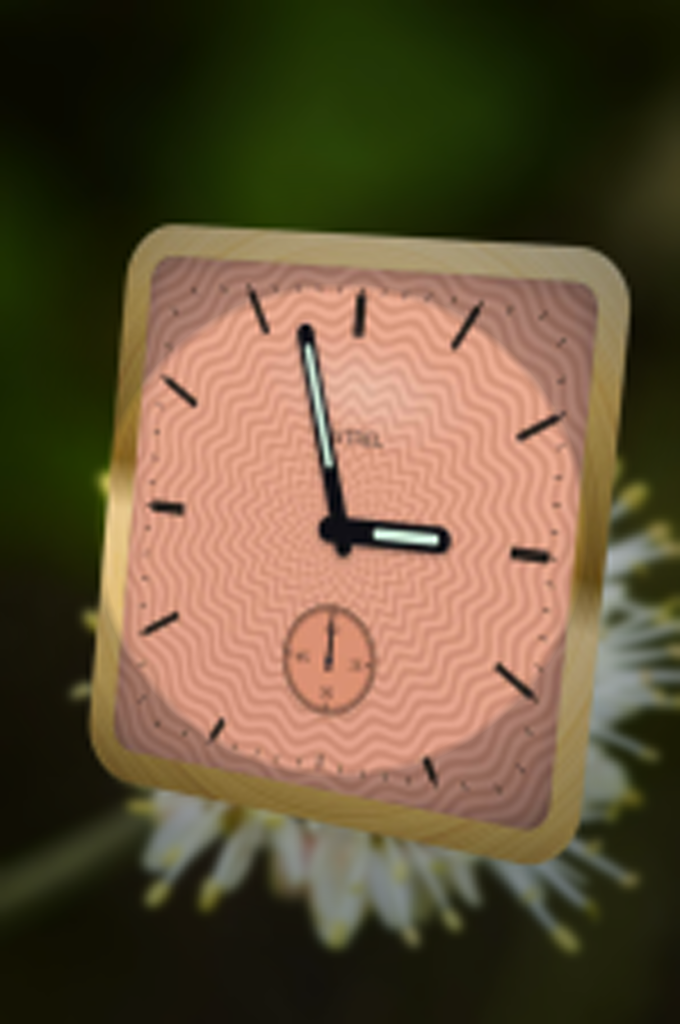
2:57
